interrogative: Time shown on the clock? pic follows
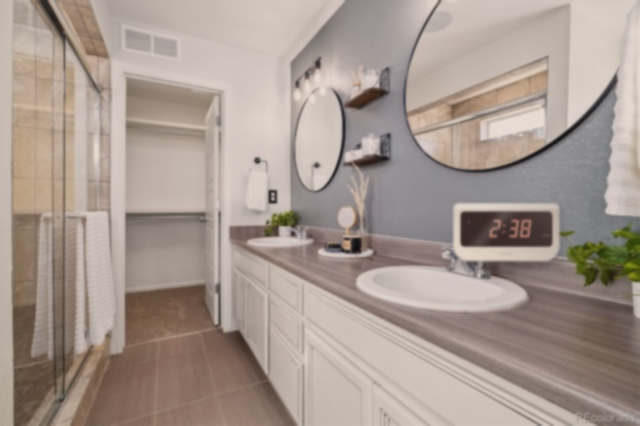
2:38
